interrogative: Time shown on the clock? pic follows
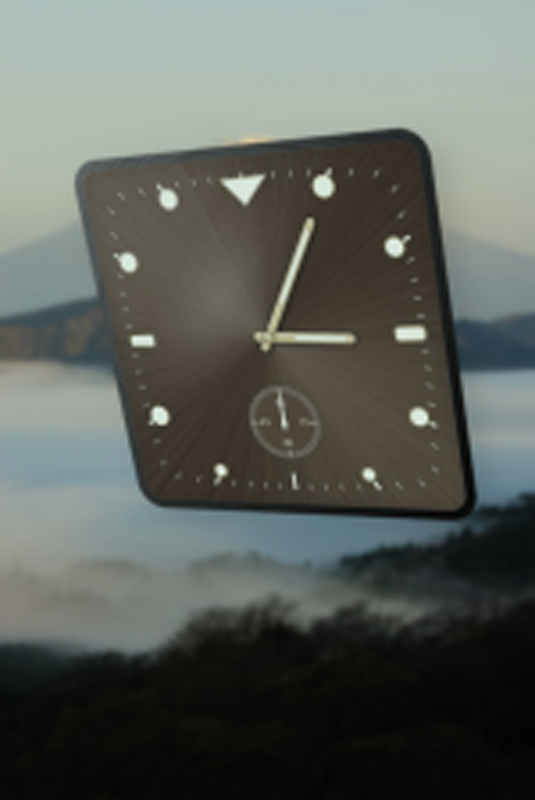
3:05
